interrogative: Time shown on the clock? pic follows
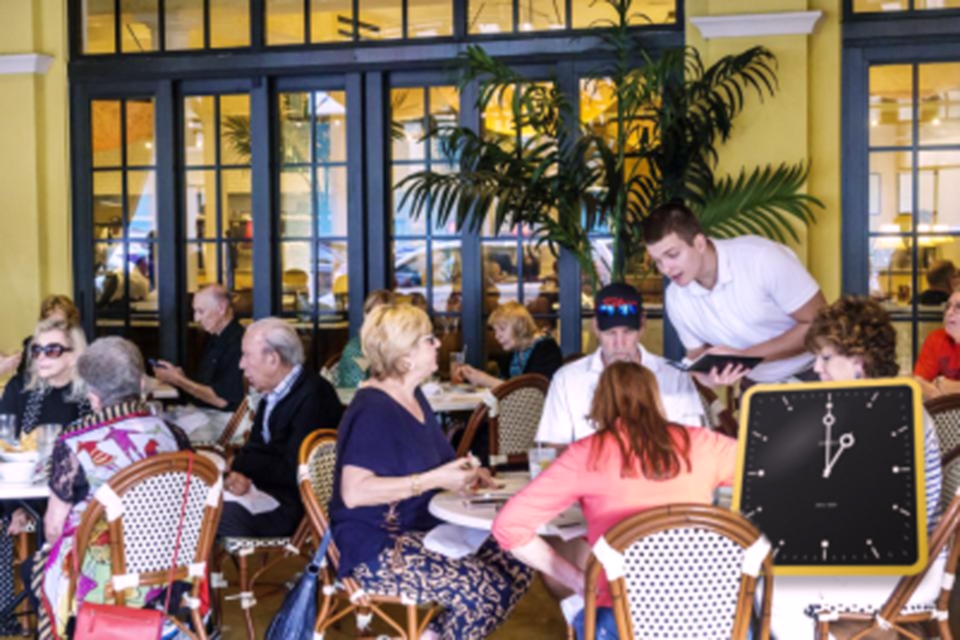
1:00
